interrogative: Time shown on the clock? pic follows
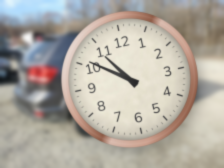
10:51
